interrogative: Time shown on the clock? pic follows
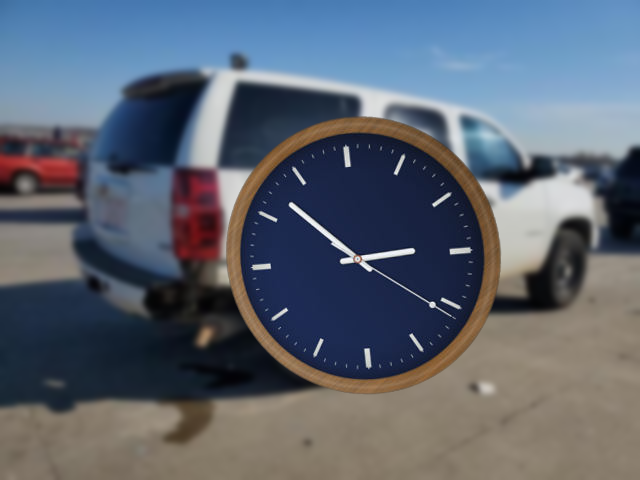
2:52:21
